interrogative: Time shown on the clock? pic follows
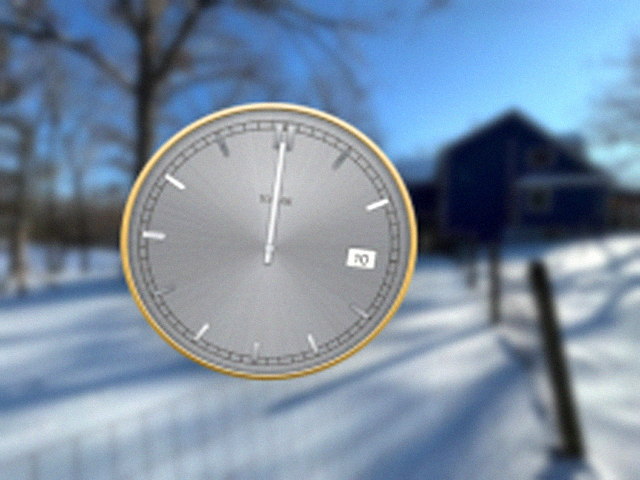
12:00
